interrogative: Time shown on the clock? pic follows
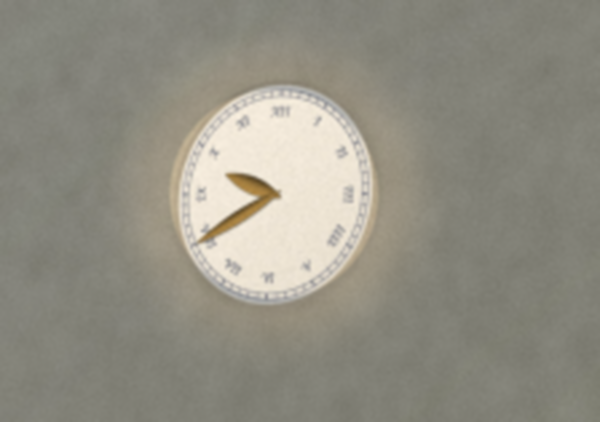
9:40
